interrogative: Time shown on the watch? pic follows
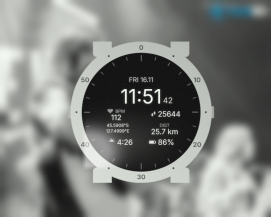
11:51:42
